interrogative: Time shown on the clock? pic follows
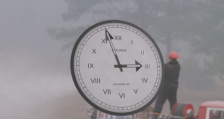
2:57
